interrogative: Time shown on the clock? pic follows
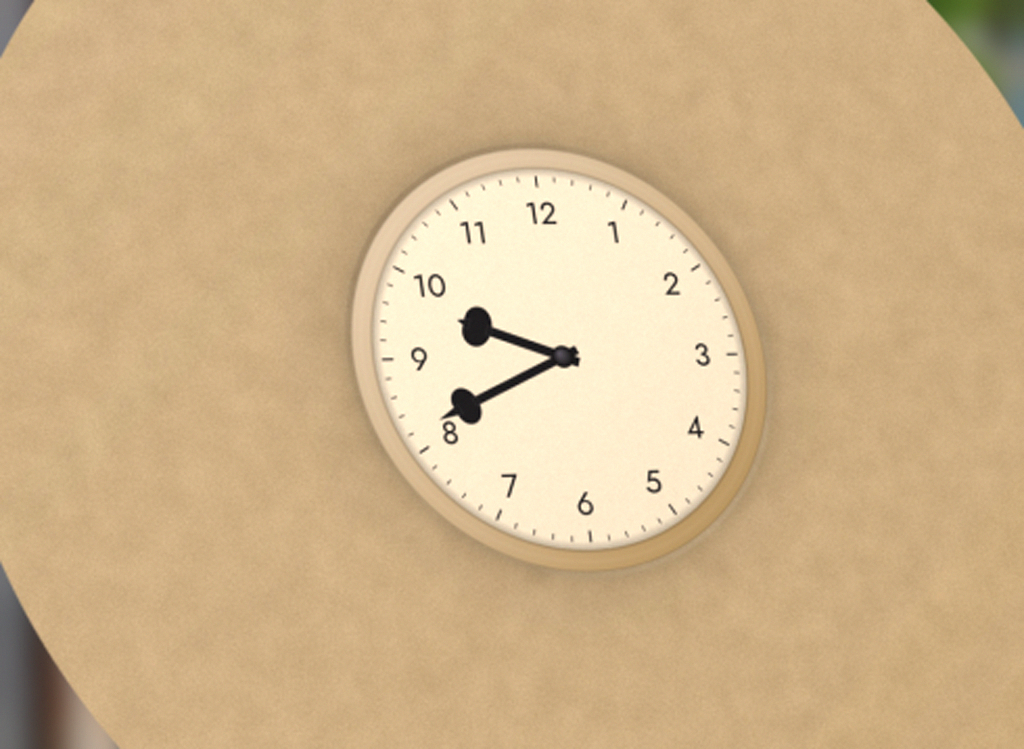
9:41
